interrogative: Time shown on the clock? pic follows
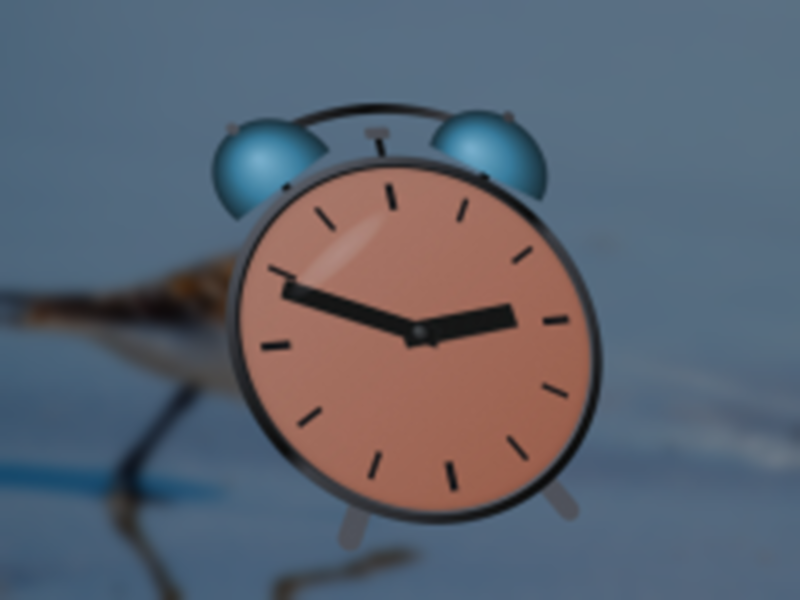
2:49
